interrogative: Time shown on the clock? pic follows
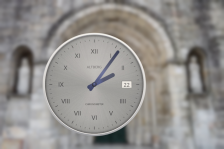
2:06
